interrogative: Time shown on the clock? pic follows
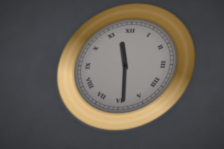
11:29
